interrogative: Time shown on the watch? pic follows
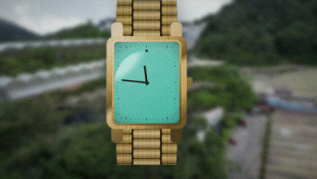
11:46
